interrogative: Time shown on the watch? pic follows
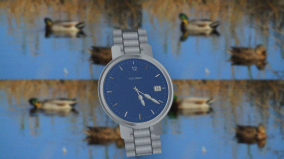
5:21
